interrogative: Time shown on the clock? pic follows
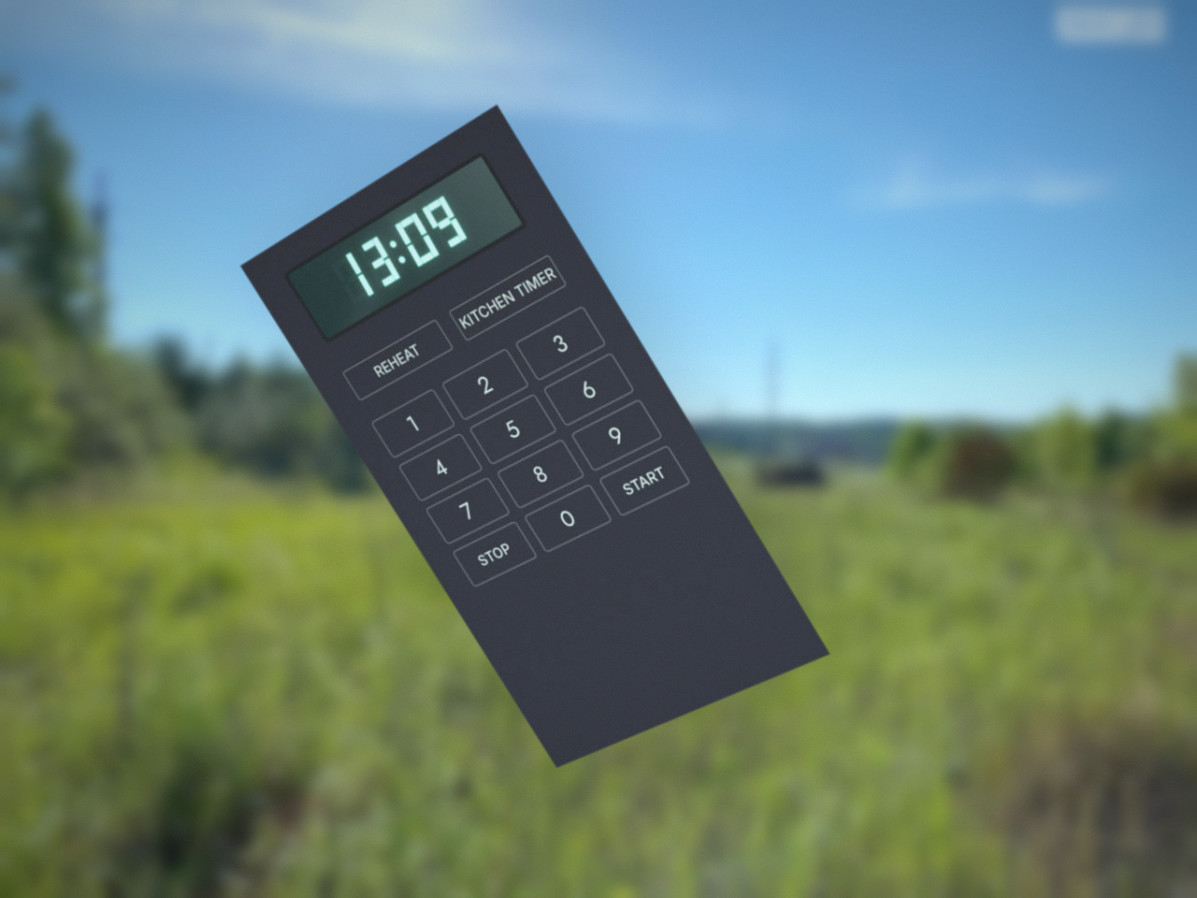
13:09
